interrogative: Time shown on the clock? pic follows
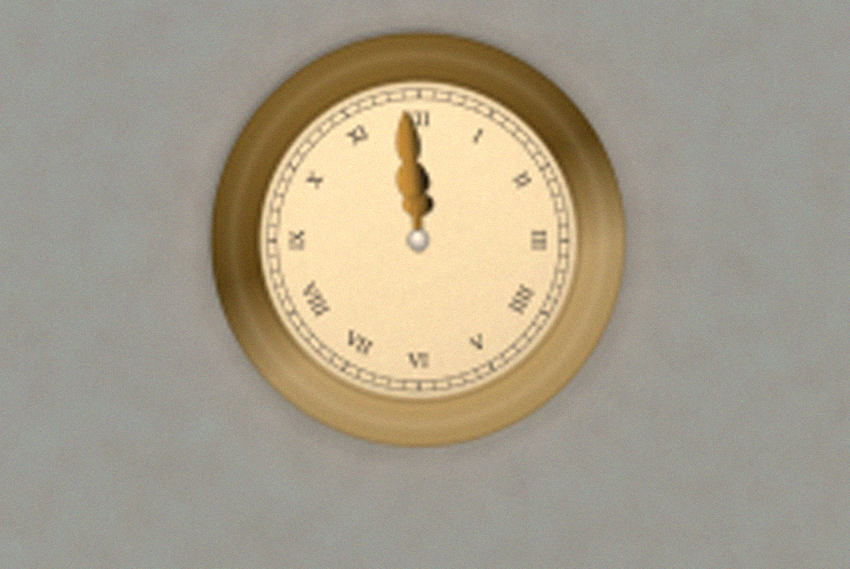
11:59
